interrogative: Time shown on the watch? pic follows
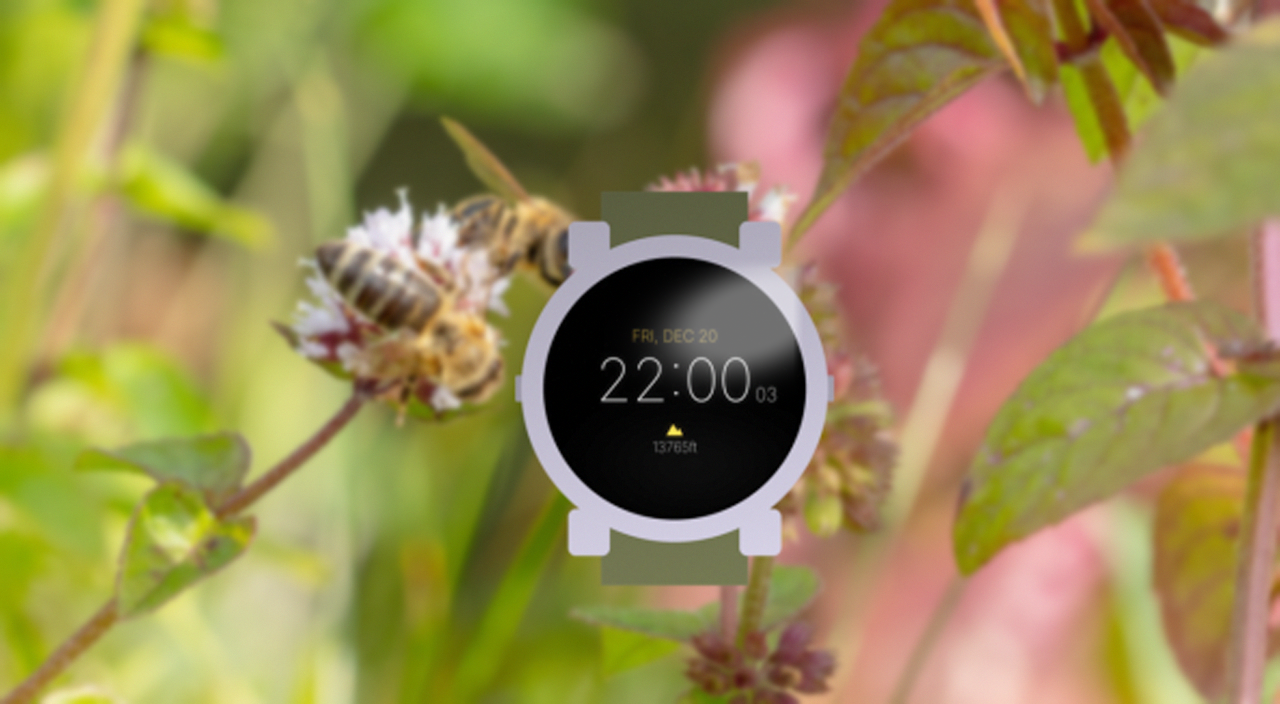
22:00:03
